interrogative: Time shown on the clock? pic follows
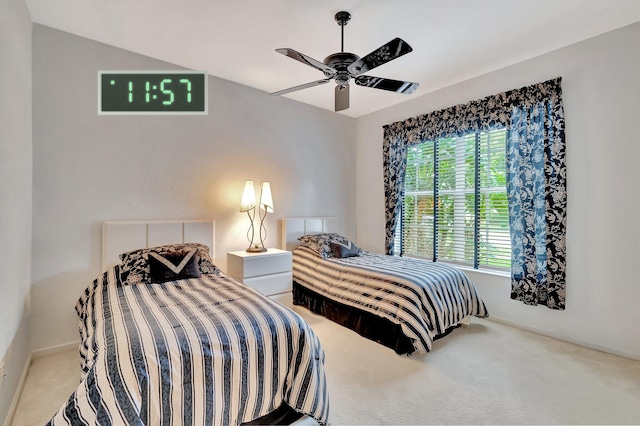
11:57
